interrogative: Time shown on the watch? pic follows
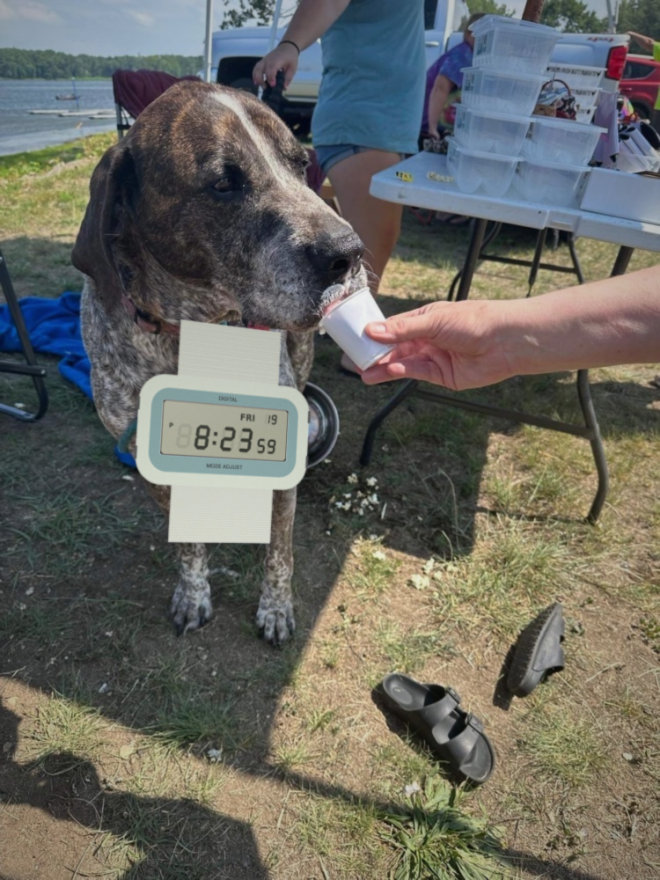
8:23:59
